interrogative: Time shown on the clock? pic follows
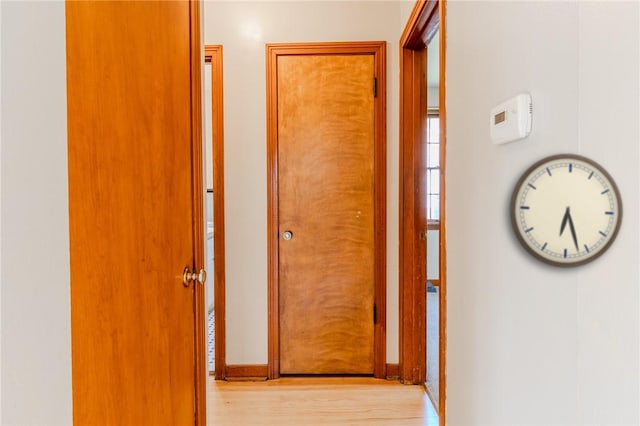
6:27
